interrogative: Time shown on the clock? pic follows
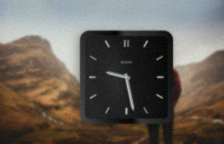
9:28
